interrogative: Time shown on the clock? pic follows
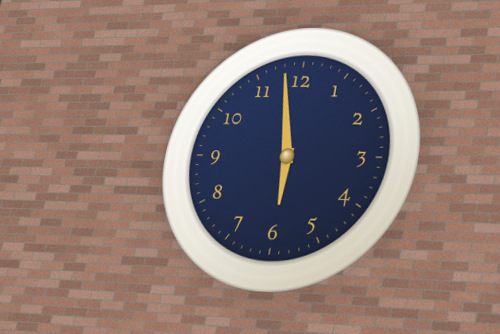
5:58
